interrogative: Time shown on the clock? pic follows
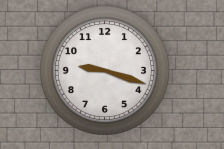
9:18
